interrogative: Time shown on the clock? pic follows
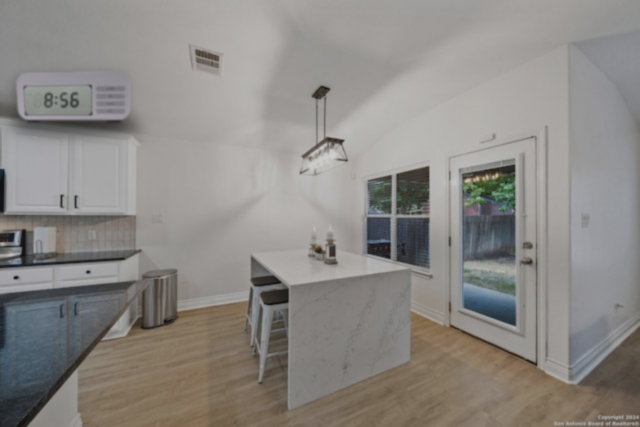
8:56
